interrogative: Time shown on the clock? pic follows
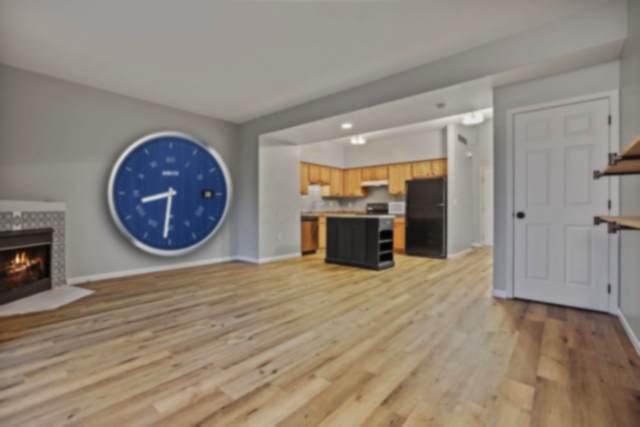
8:31
